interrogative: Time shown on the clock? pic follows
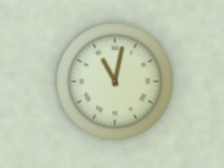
11:02
